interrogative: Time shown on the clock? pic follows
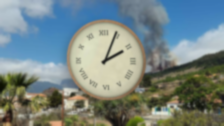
2:04
